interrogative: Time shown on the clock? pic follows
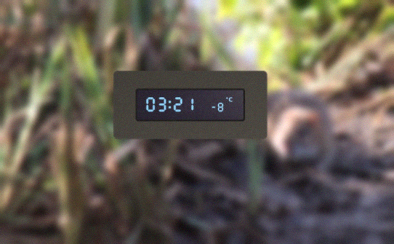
3:21
